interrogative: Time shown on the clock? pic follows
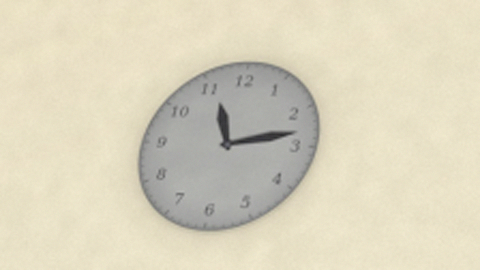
11:13
